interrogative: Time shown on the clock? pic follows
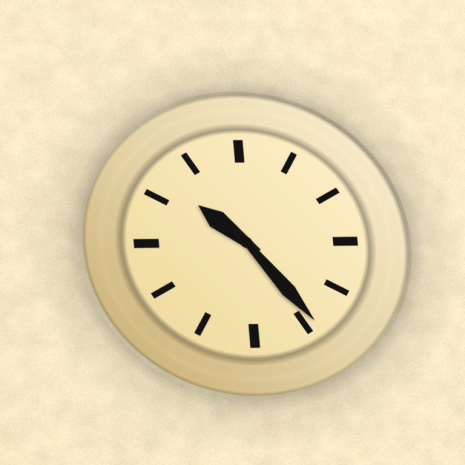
10:24
